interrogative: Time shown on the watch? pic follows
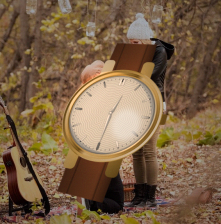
12:30
